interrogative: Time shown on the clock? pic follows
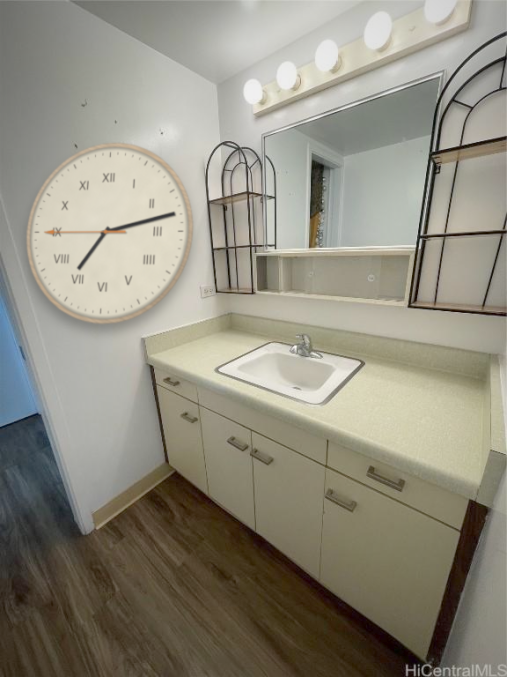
7:12:45
